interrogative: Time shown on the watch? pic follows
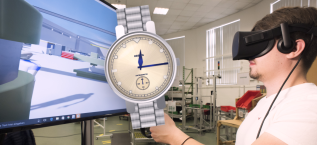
12:15
